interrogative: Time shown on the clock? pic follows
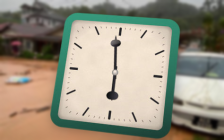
5:59
